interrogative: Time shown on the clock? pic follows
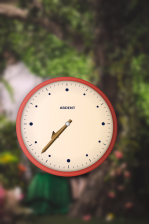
7:37
